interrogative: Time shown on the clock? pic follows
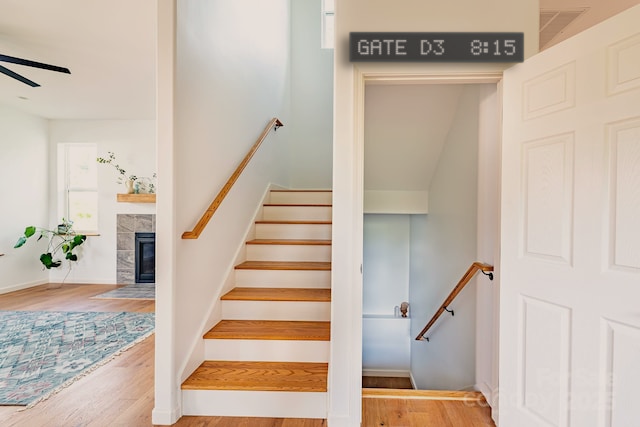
8:15
